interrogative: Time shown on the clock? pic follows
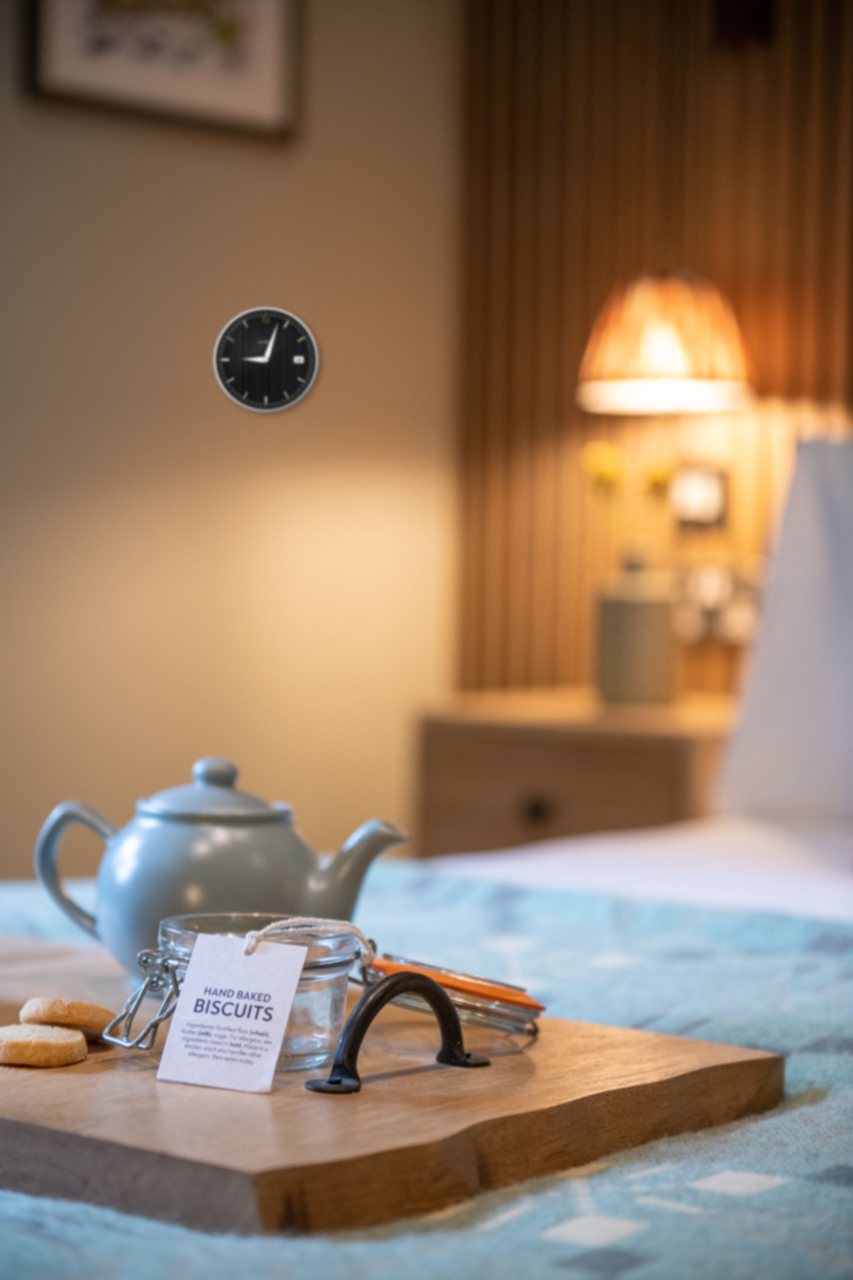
9:03
